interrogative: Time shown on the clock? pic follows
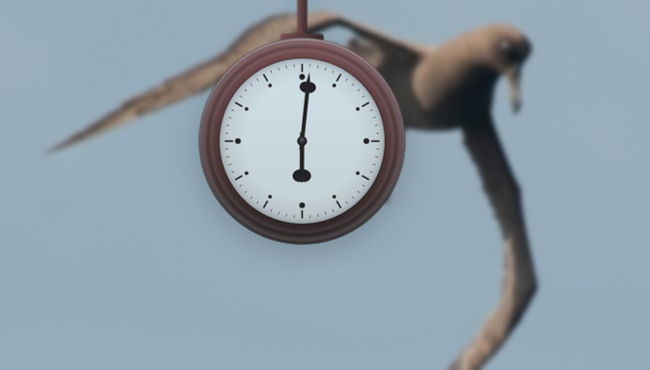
6:01
